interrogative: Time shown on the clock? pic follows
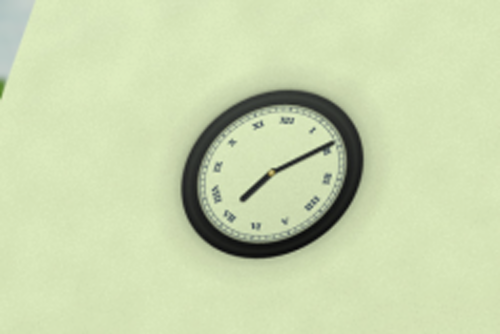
7:09
